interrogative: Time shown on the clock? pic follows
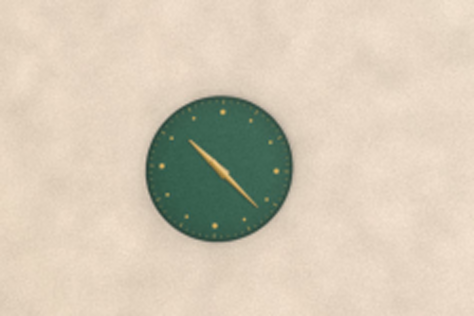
10:22
